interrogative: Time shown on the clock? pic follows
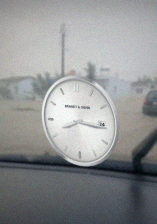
8:16
